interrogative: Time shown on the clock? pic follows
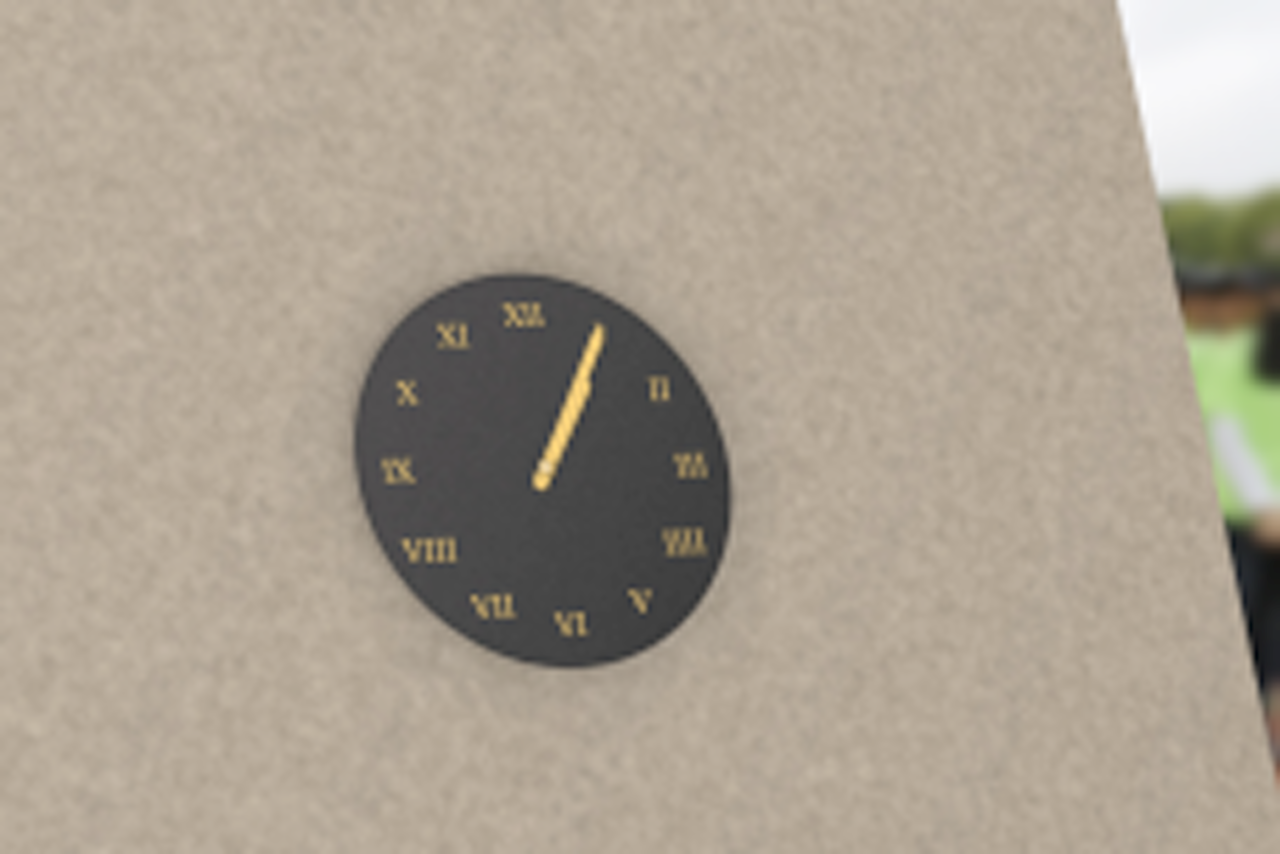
1:05
